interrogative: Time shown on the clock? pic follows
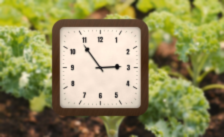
2:54
